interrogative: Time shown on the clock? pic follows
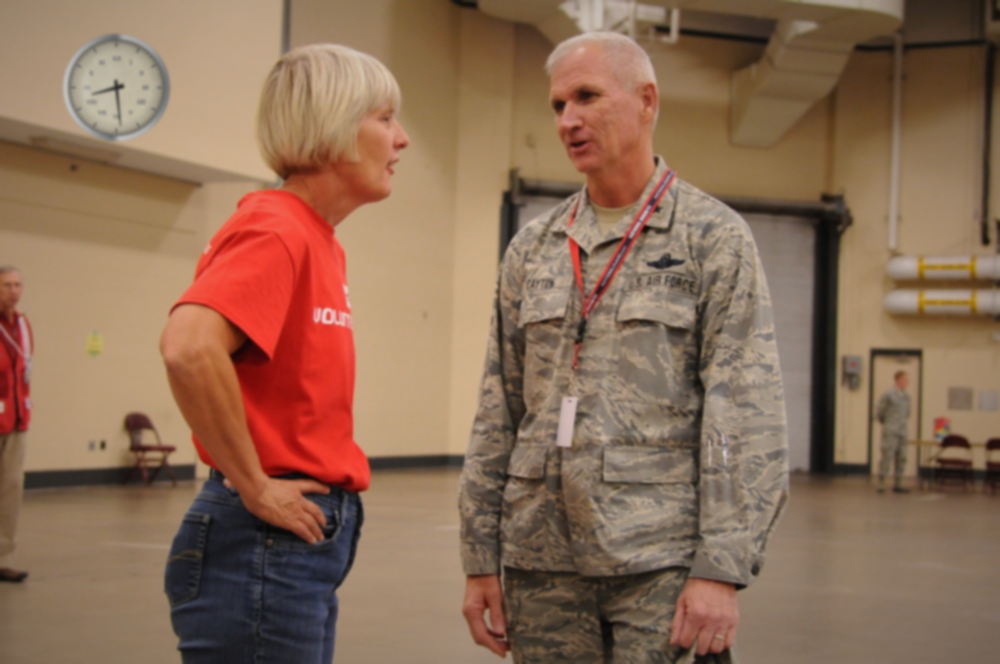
8:29
